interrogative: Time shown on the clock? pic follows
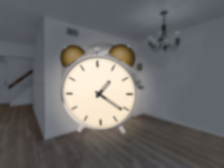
1:21
